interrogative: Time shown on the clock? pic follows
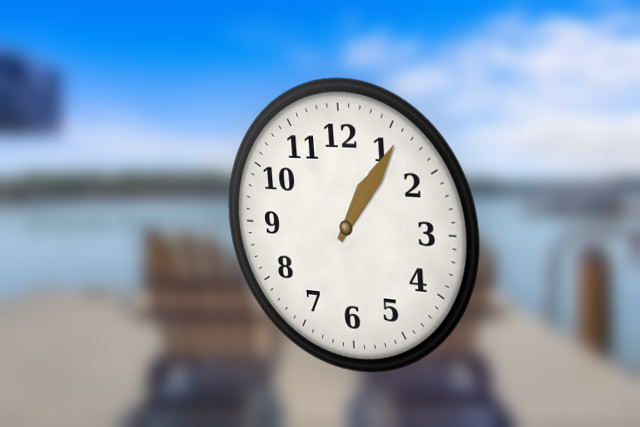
1:06
